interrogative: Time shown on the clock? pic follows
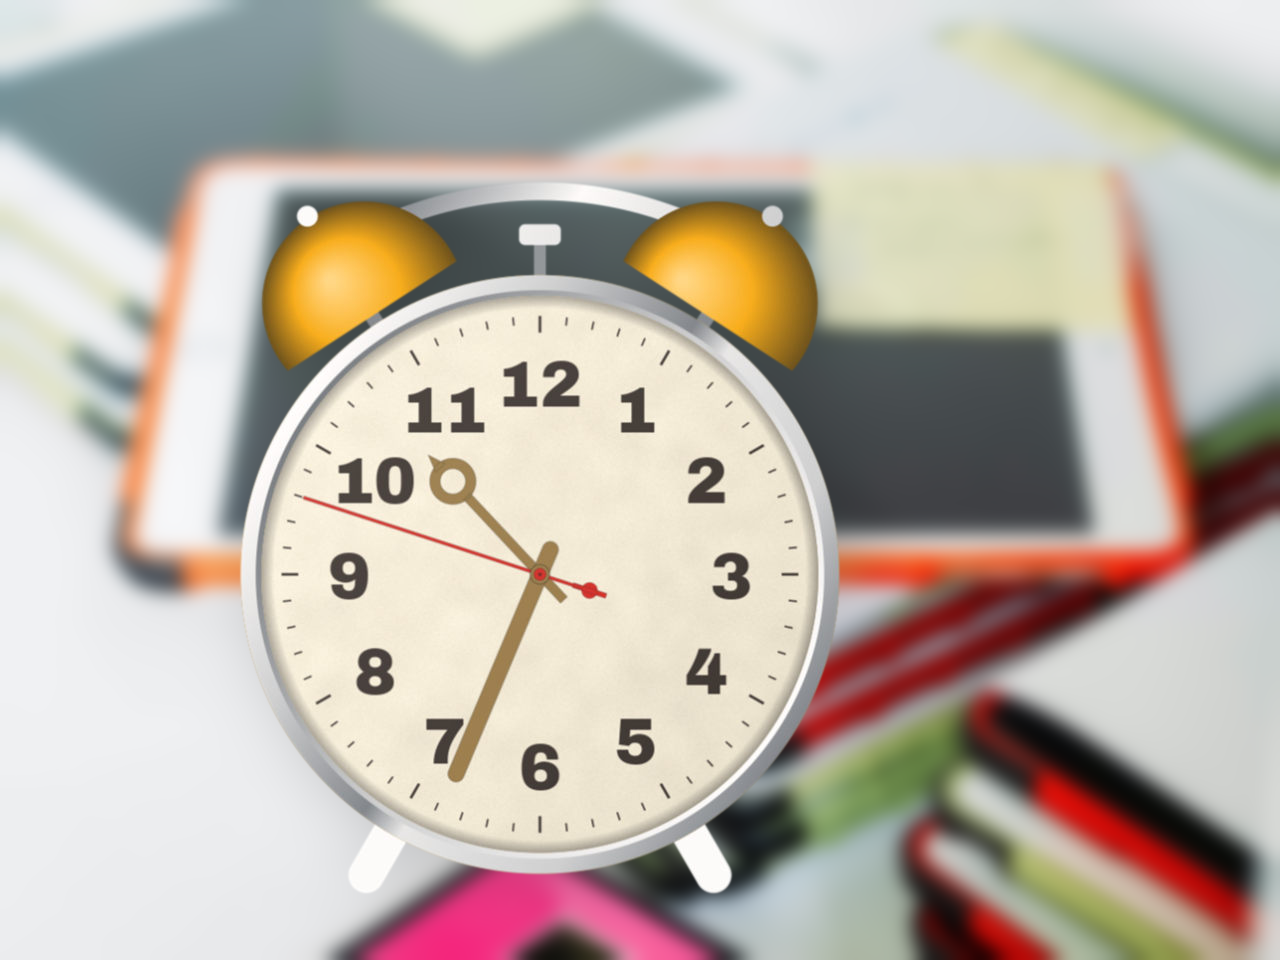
10:33:48
